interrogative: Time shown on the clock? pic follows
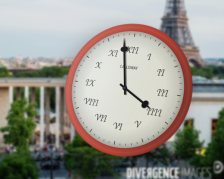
3:58
